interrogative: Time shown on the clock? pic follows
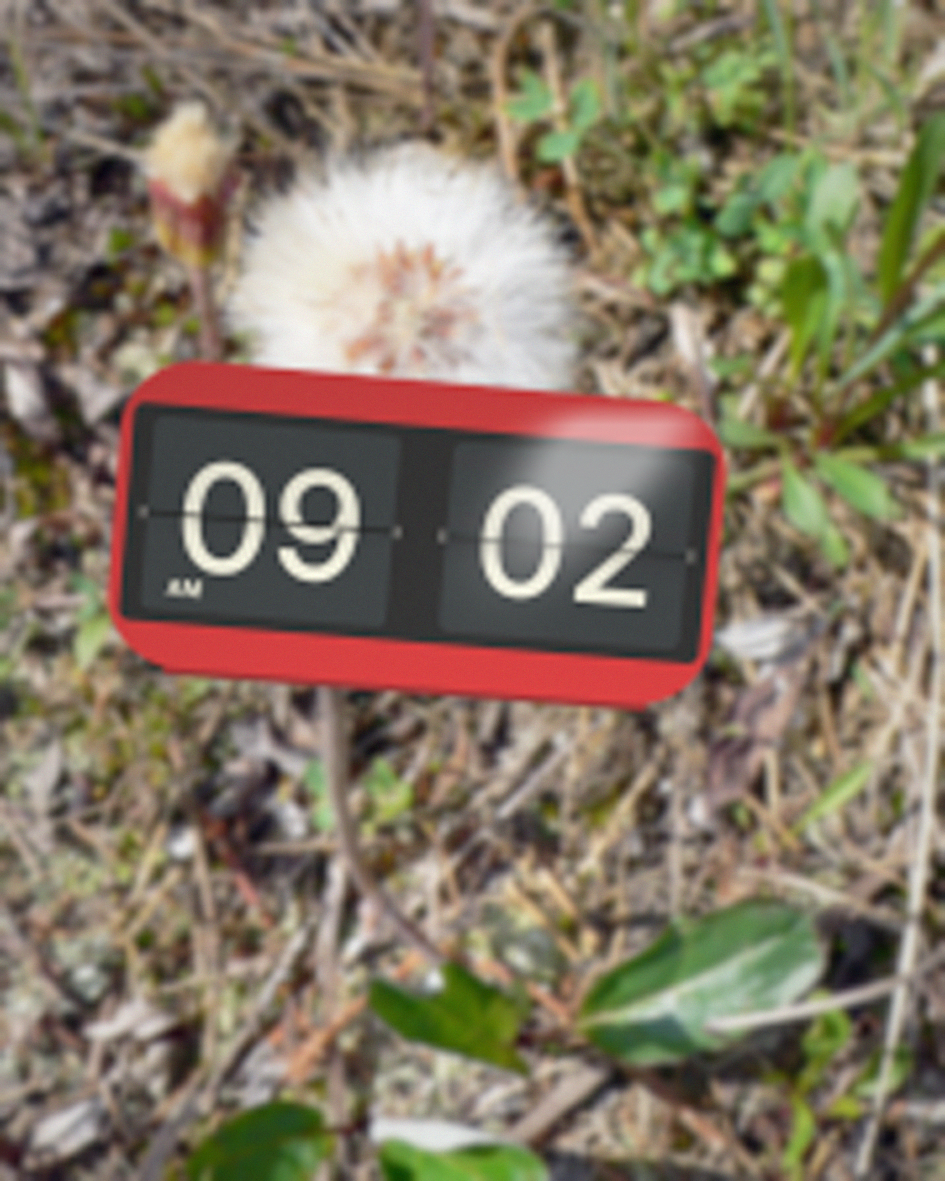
9:02
